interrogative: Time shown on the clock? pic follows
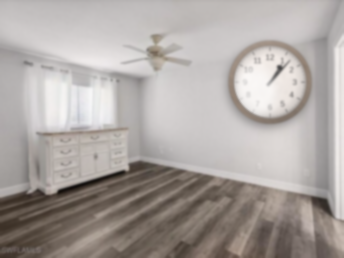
1:07
